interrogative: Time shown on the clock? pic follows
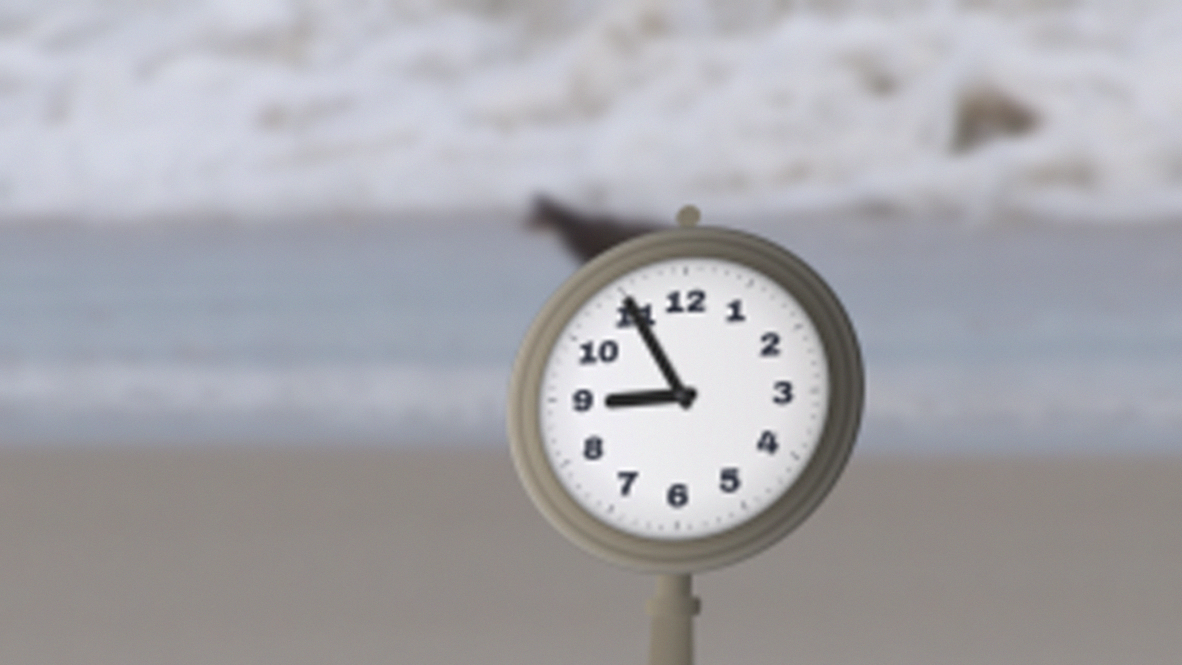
8:55
